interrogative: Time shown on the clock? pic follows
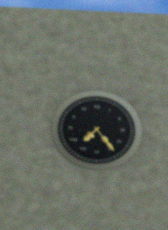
7:24
